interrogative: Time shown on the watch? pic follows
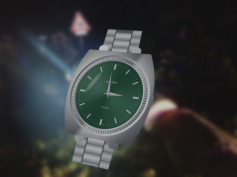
2:59
